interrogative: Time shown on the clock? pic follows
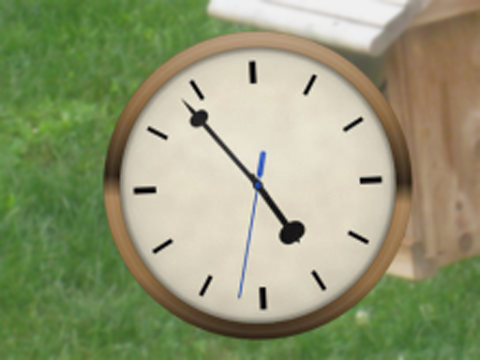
4:53:32
